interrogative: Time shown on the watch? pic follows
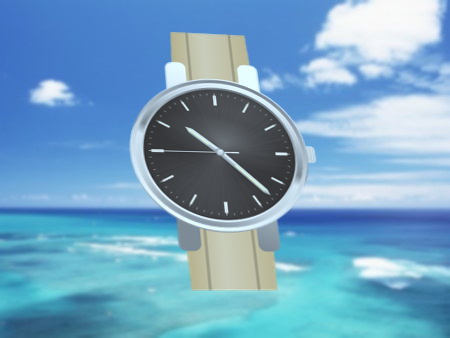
10:22:45
